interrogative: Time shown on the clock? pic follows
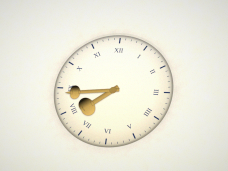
7:44
